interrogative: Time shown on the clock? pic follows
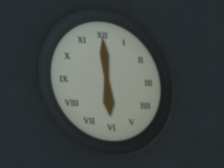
6:00
